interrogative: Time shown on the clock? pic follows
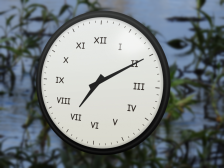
7:10
